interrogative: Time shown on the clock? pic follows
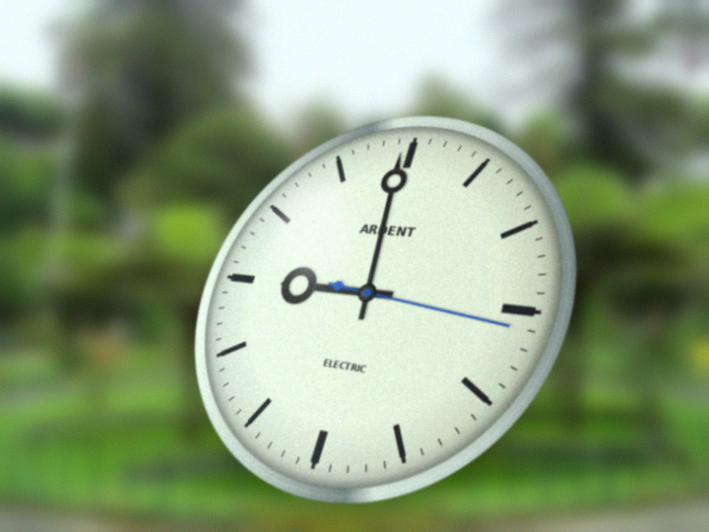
8:59:16
